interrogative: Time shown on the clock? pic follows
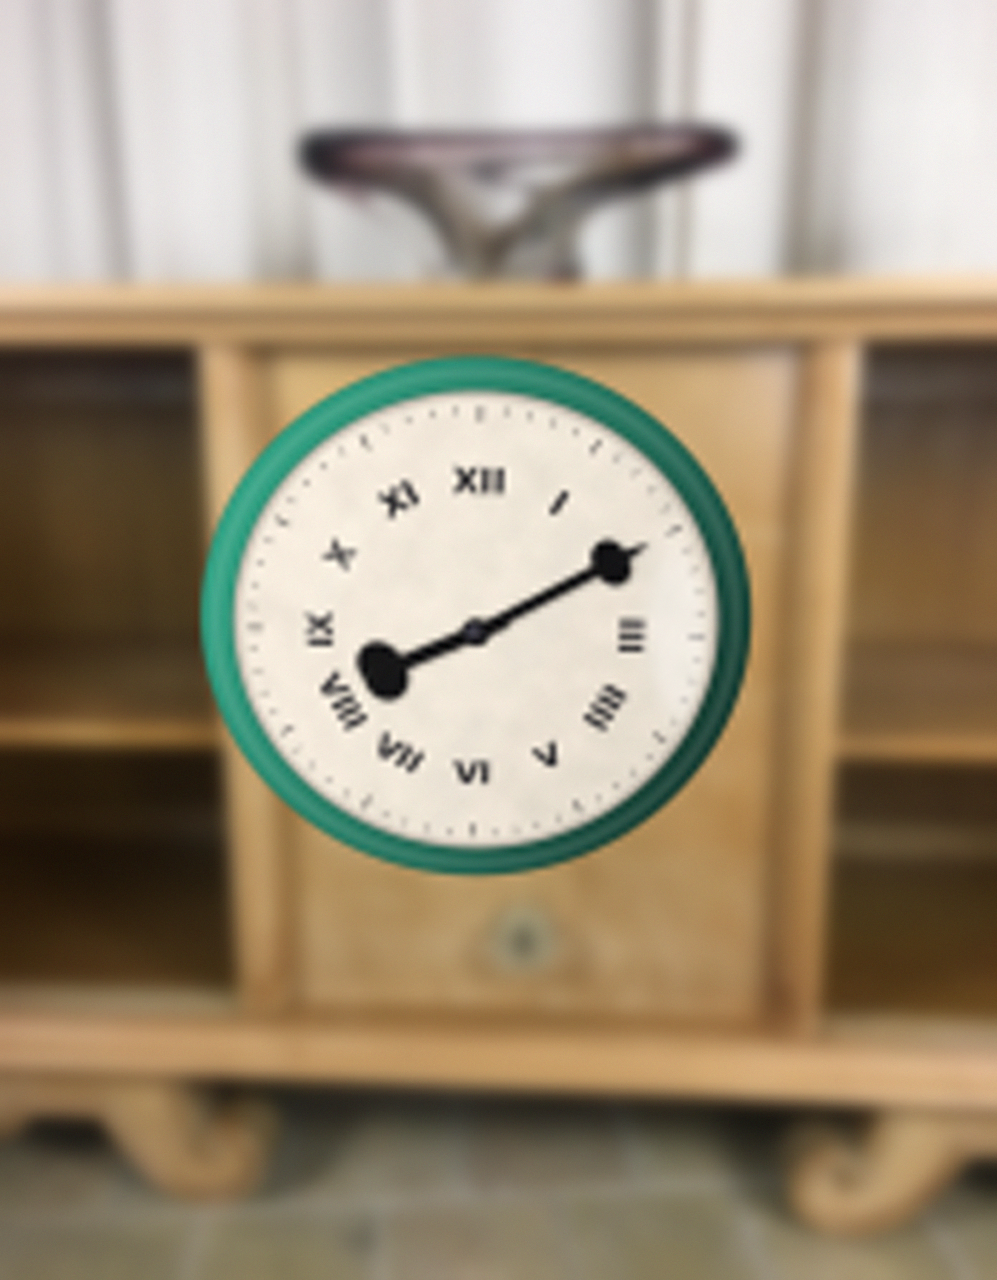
8:10
